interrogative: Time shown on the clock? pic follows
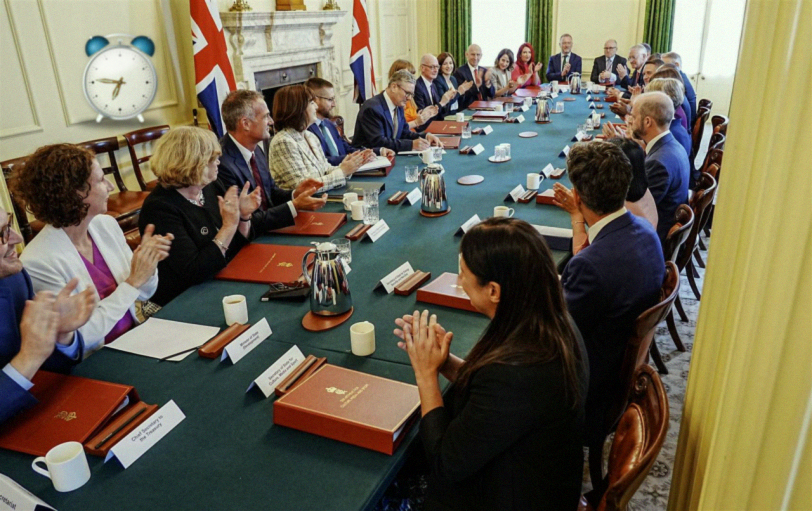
6:46
